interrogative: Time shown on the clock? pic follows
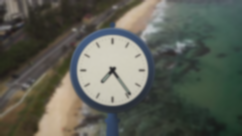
7:24
